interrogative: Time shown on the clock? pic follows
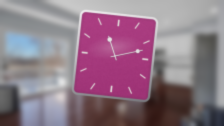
11:12
